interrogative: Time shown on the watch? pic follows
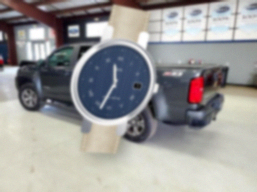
11:33
